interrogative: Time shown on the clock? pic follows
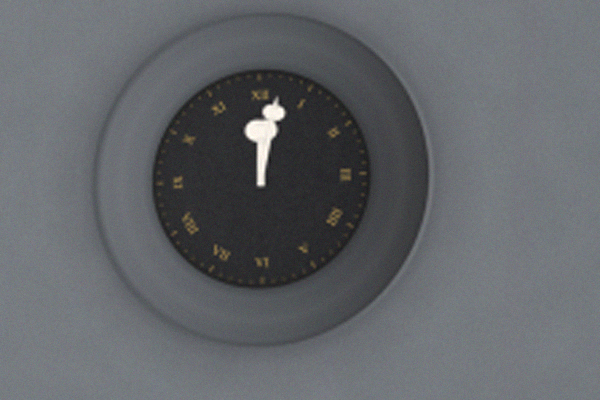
12:02
